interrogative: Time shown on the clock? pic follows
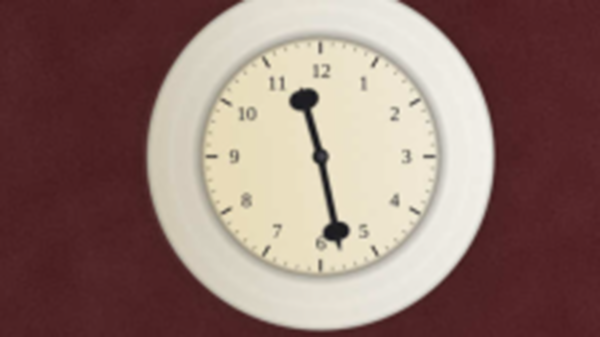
11:28
